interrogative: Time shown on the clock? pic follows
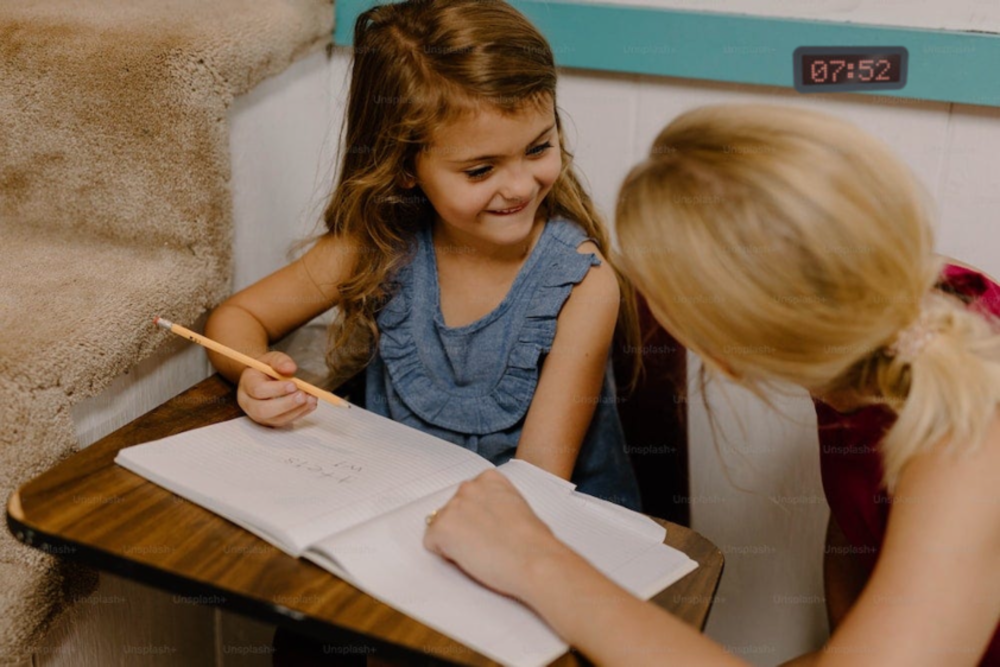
7:52
